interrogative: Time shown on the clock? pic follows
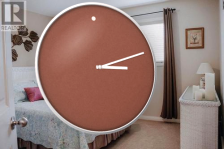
3:13
